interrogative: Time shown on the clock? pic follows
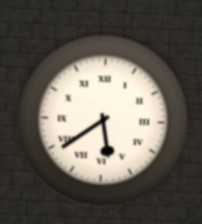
5:39
